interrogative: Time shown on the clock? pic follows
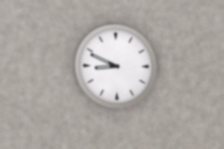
8:49
